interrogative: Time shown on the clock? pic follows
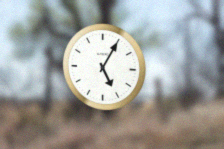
5:05
